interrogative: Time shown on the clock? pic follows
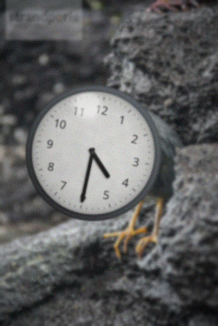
4:30
